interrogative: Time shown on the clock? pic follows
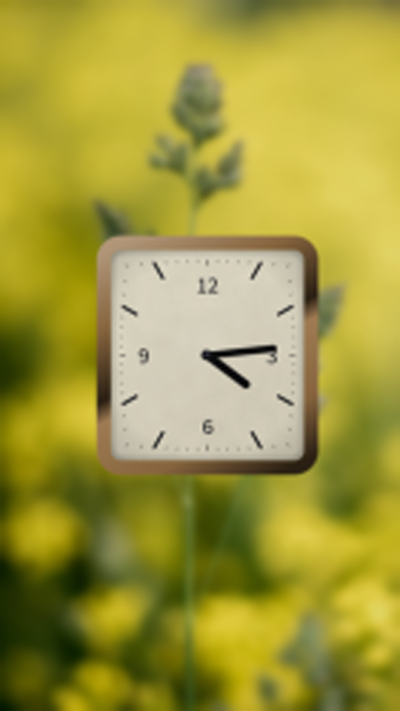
4:14
